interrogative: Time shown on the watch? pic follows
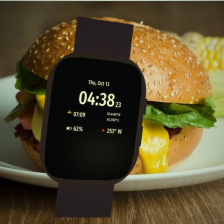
4:38:23
